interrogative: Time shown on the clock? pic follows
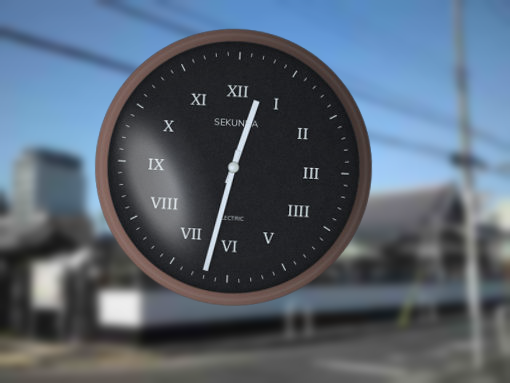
12:32
